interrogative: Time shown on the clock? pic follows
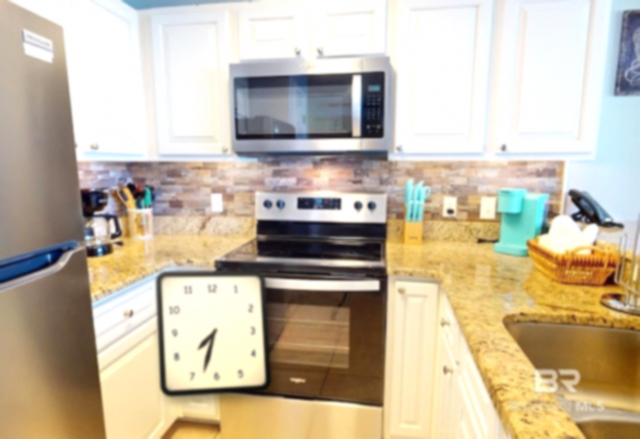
7:33
